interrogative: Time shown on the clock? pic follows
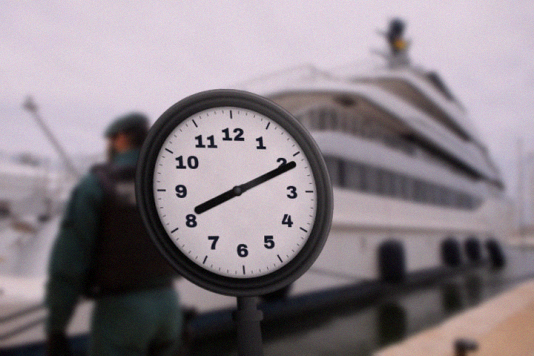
8:11
